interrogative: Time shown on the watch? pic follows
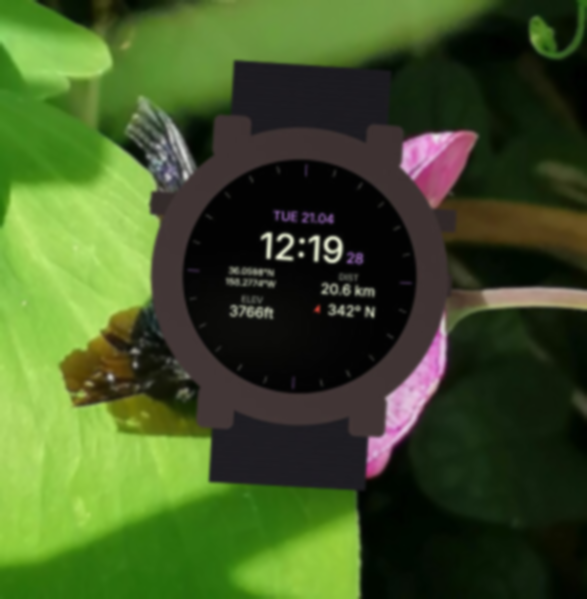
12:19
